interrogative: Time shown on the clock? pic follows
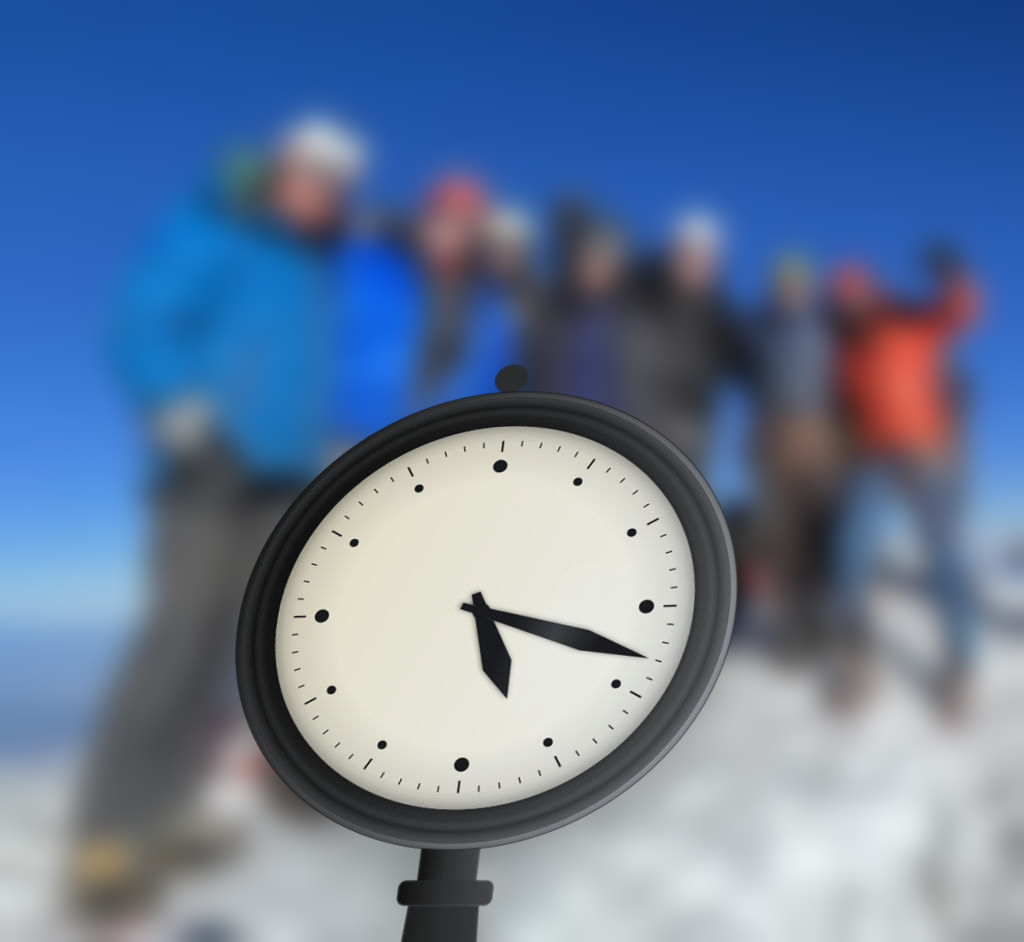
5:18
